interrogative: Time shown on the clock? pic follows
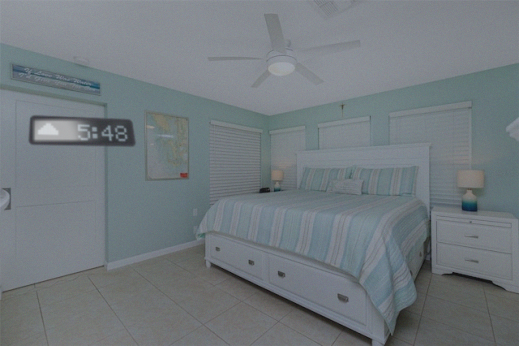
5:48
